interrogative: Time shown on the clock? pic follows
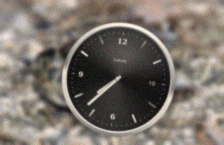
7:37
